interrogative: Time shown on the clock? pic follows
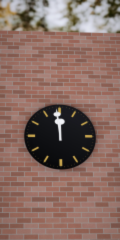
11:59
